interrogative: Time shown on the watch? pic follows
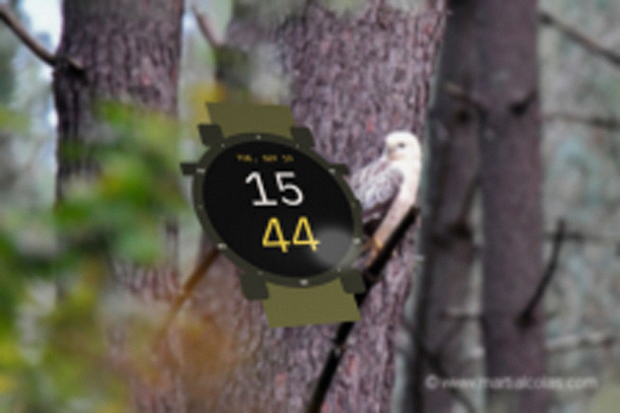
15:44
